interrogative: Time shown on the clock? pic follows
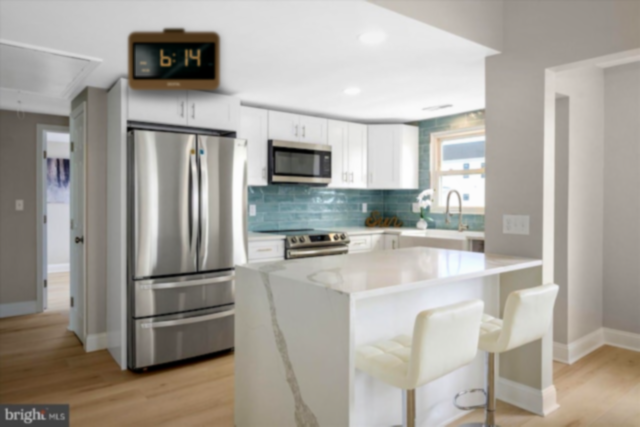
6:14
